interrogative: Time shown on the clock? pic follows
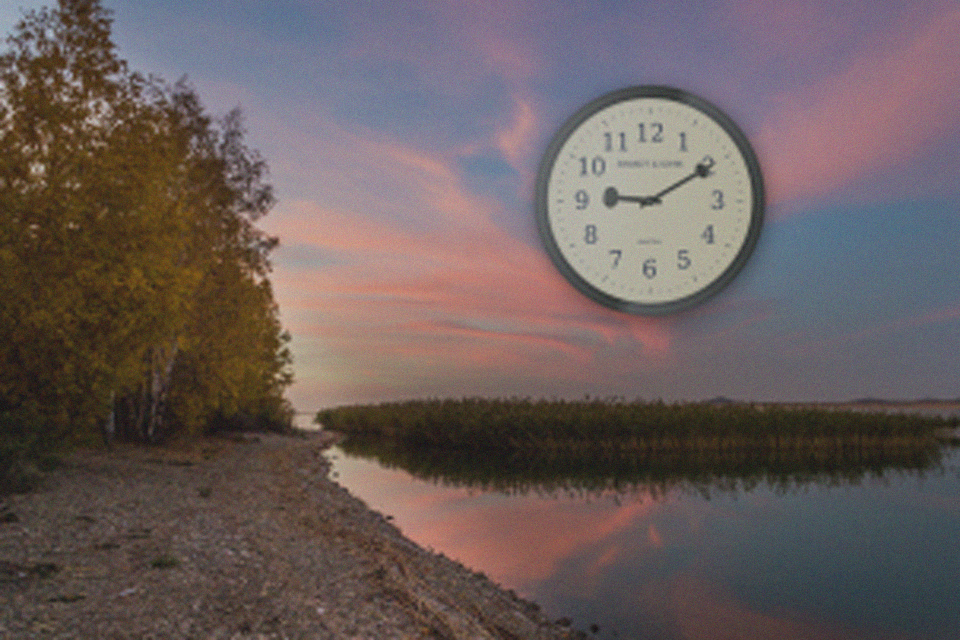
9:10
